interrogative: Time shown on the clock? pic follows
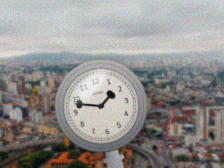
1:48
